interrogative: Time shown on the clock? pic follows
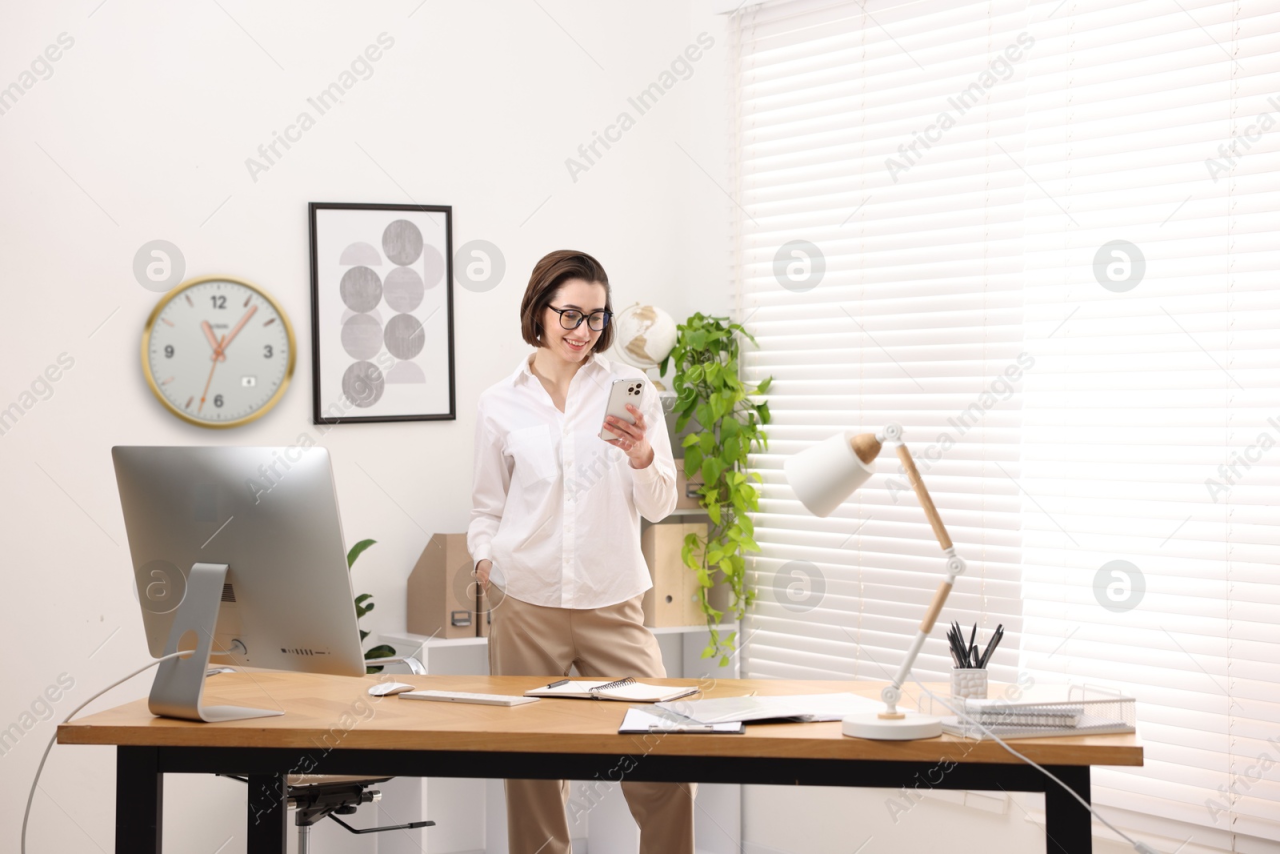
11:06:33
